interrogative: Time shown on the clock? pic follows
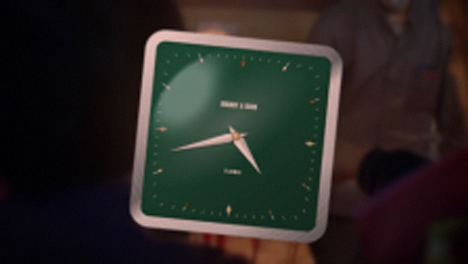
4:42
